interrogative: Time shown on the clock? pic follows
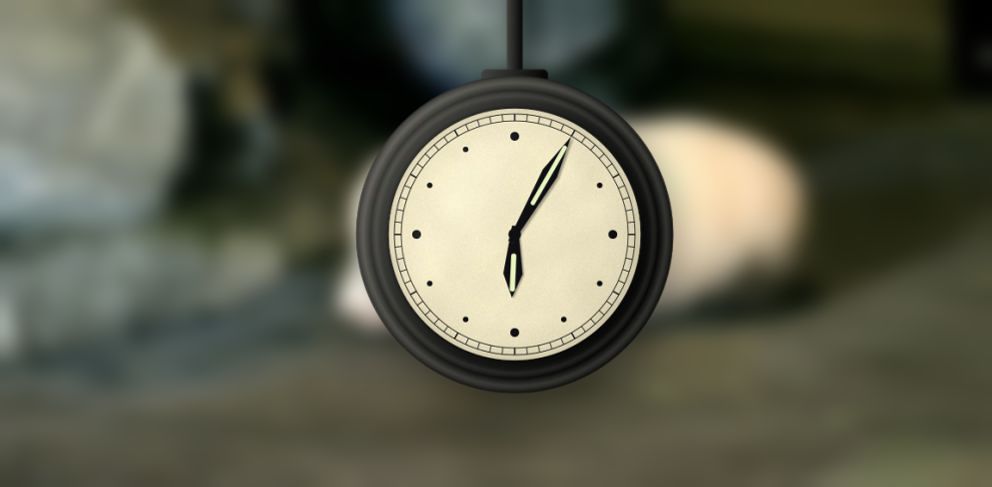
6:05
